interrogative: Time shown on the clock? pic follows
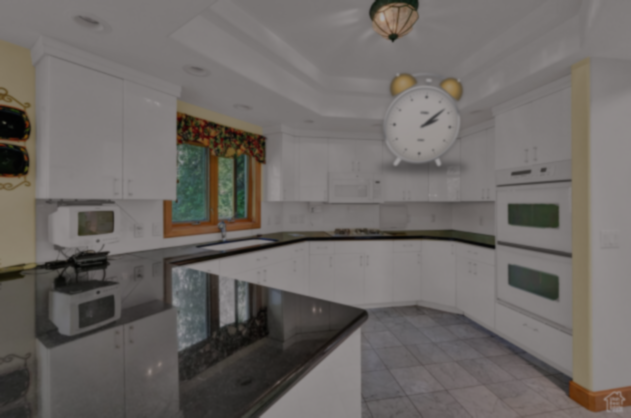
2:08
